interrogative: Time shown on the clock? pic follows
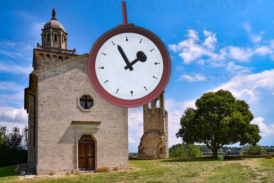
1:56
